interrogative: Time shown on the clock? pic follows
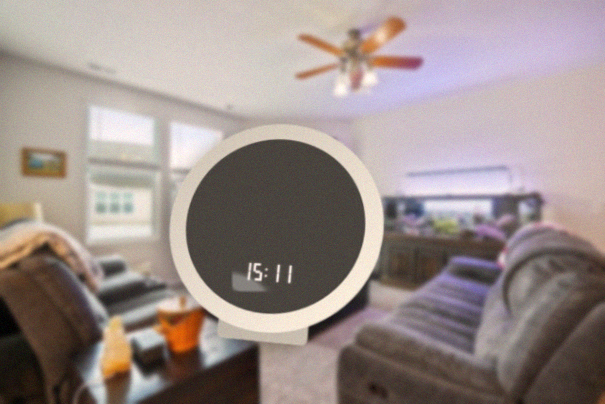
15:11
